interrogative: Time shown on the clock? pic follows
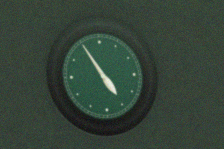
4:55
